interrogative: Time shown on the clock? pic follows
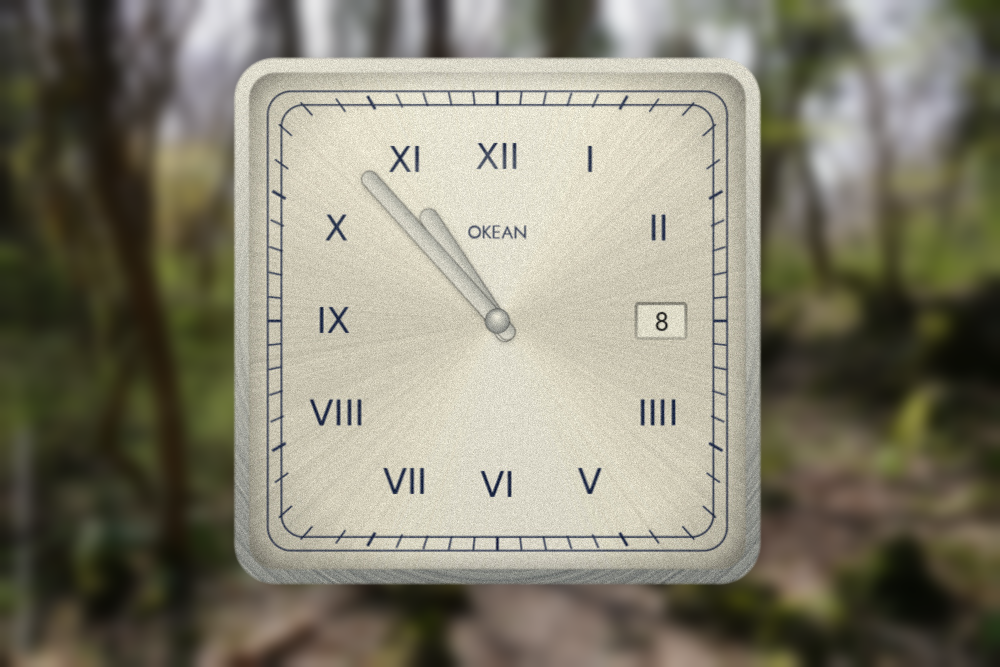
10:53
